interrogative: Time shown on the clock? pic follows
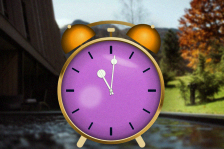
11:01
